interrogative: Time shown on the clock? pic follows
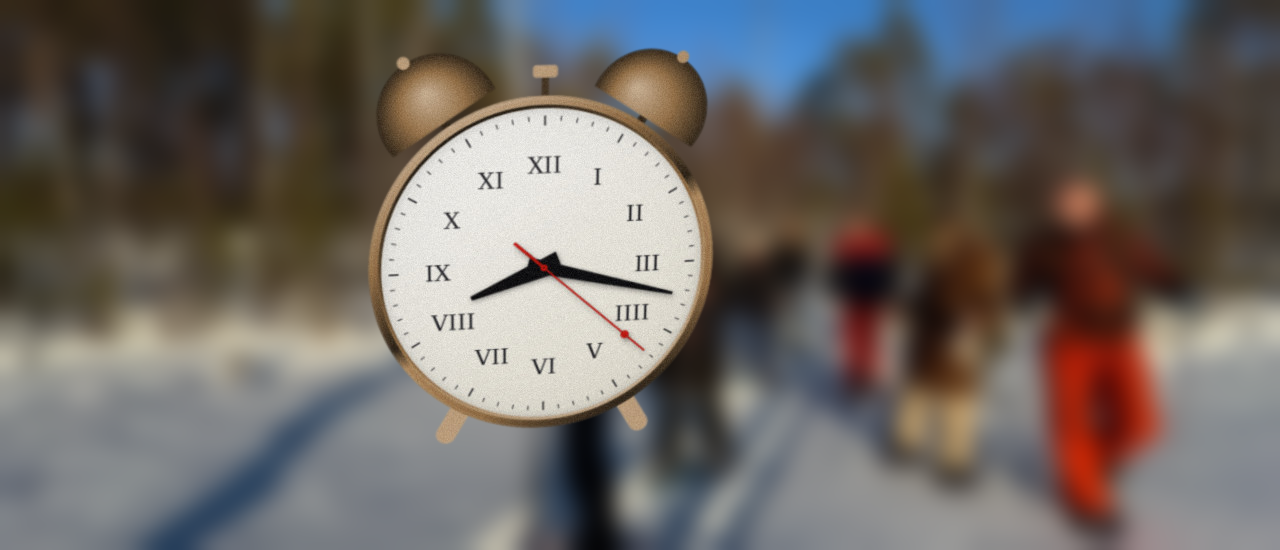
8:17:22
